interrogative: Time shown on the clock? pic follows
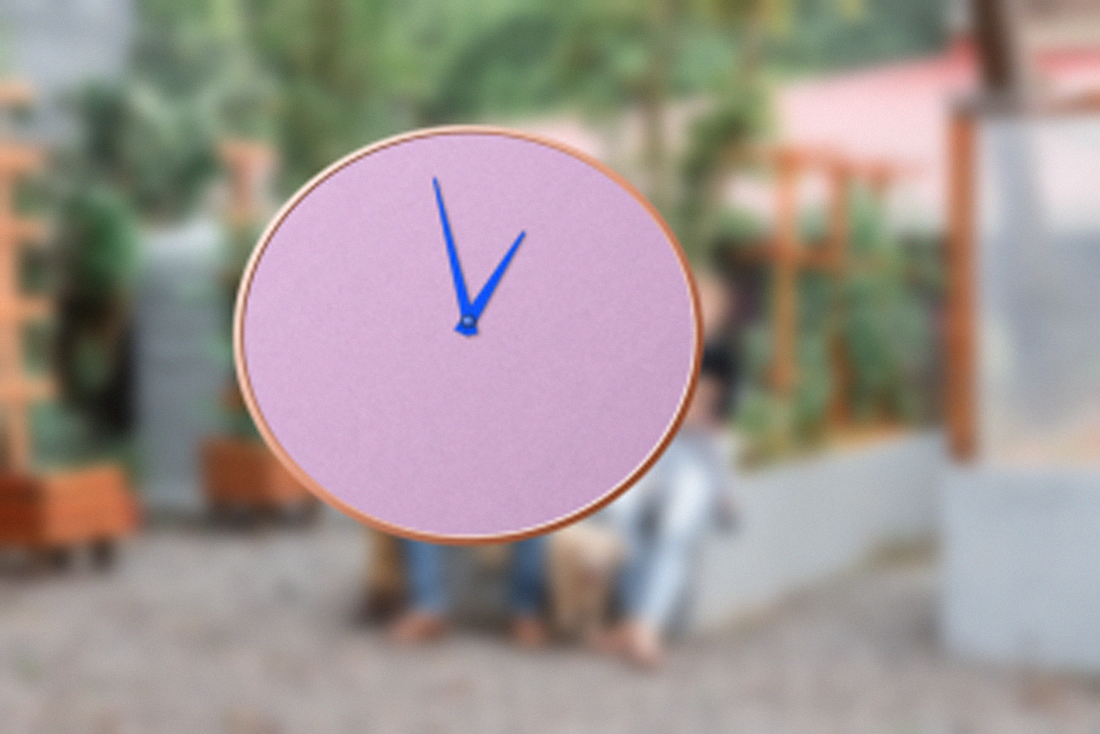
12:58
